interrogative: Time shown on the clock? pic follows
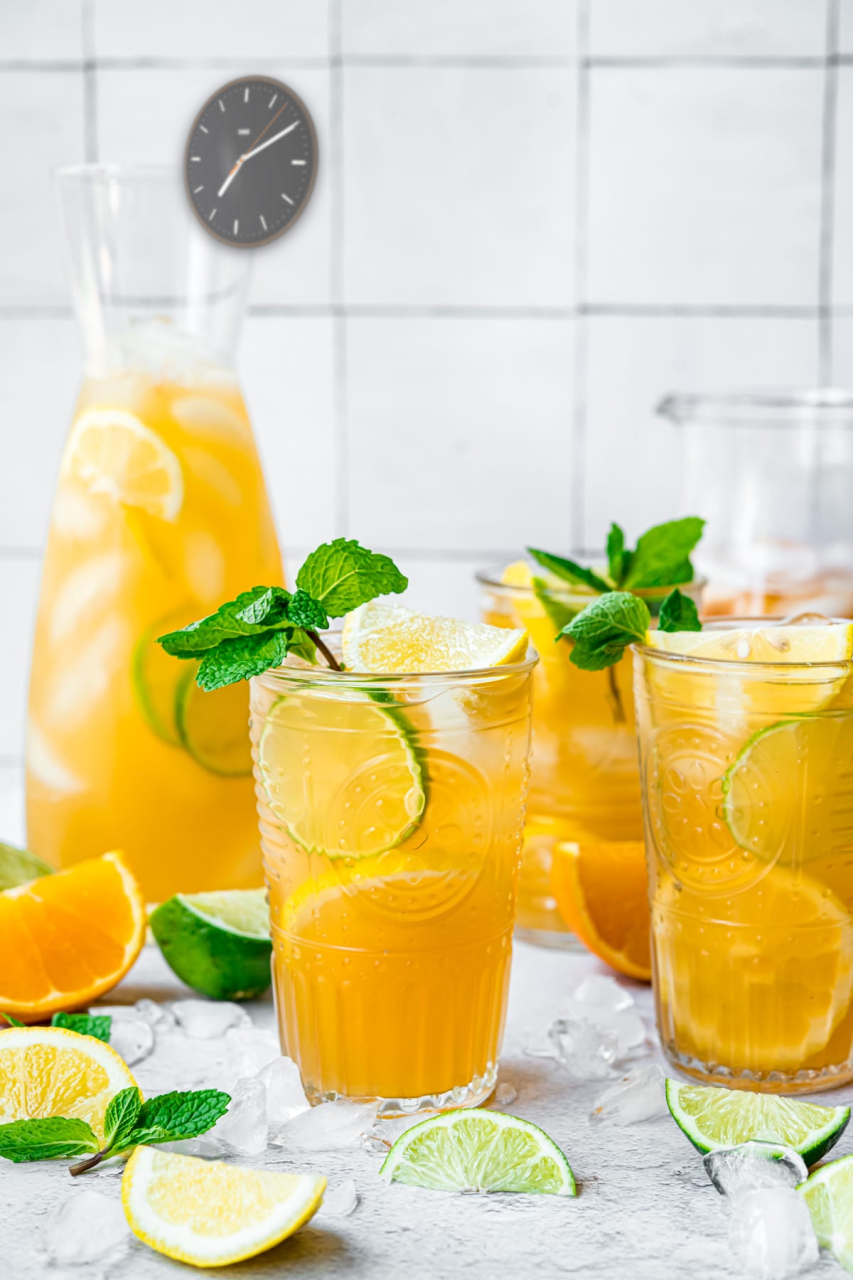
7:10:07
